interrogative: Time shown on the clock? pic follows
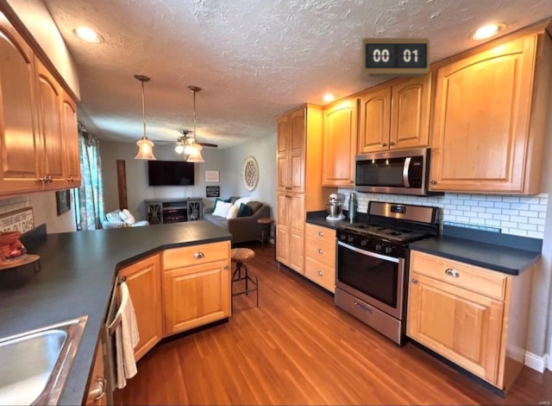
0:01
